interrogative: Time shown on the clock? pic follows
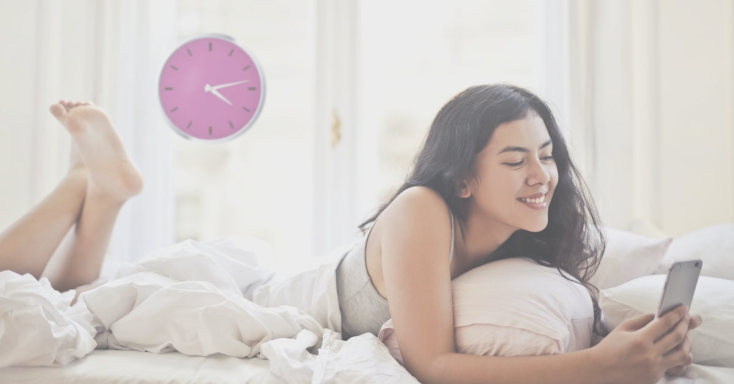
4:13
